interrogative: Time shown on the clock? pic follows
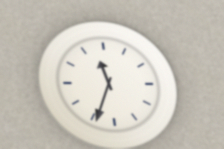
11:34
